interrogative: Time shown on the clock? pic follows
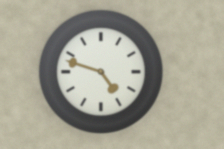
4:48
